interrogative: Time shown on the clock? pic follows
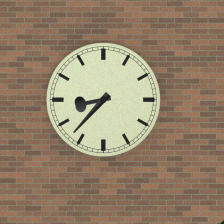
8:37
